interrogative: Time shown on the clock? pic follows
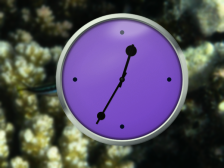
12:35
